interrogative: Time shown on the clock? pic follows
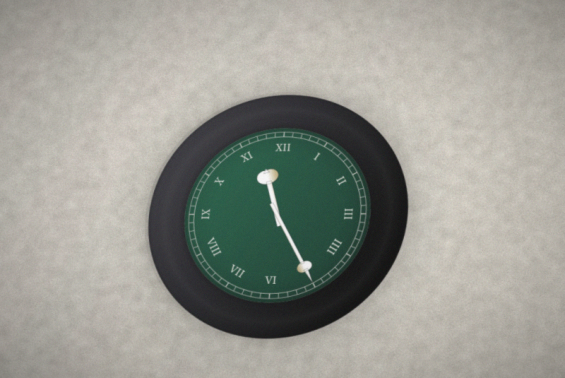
11:25
